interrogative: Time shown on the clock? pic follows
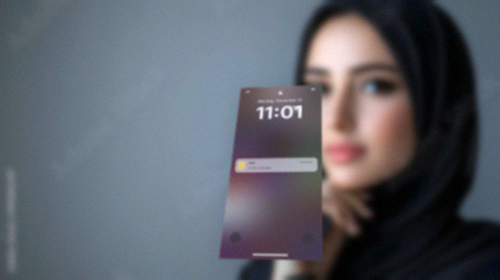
11:01
